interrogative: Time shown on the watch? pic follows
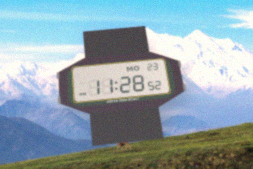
11:28
